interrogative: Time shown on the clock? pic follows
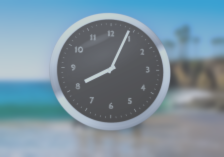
8:04
